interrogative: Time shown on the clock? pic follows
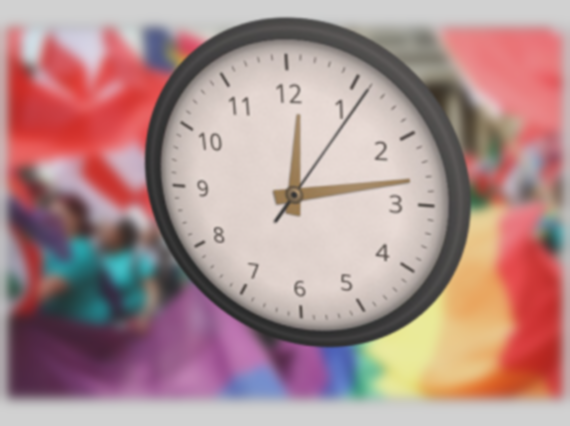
12:13:06
